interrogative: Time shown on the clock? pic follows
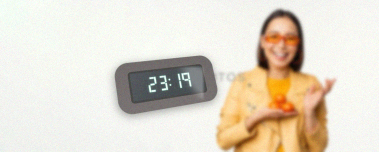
23:19
